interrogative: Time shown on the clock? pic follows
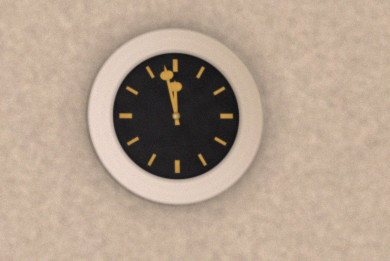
11:58
